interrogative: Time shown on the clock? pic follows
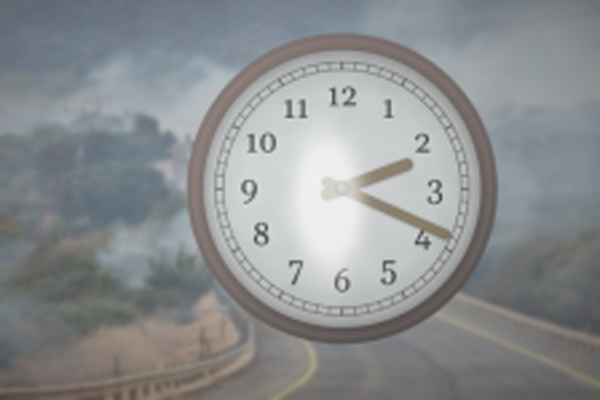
2:19
